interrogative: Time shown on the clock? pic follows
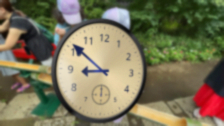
8:51
